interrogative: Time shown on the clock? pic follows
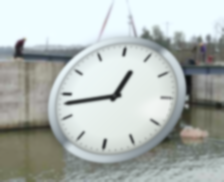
12:43
